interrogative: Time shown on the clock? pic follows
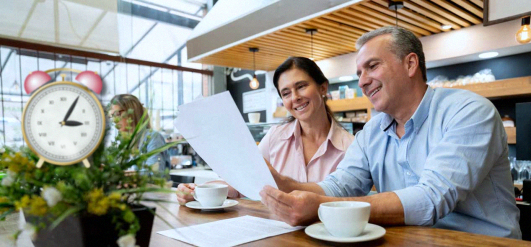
3:05
